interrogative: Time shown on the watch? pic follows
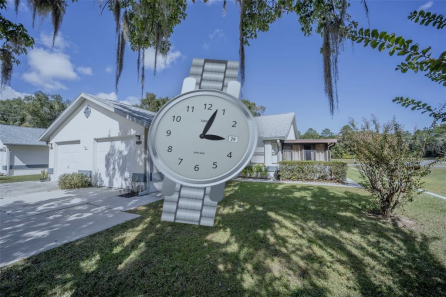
3:03
